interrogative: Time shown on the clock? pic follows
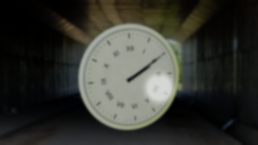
2:10
